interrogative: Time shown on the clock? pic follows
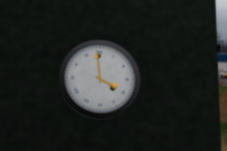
3:59
